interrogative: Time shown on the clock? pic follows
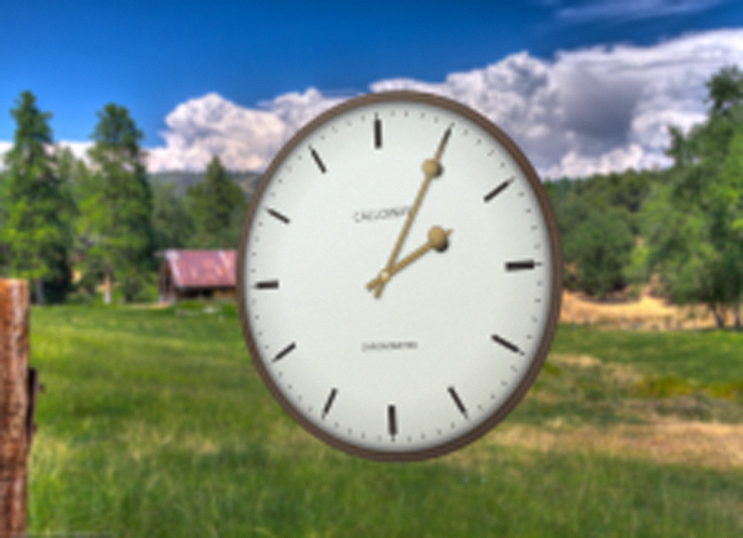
2:05
